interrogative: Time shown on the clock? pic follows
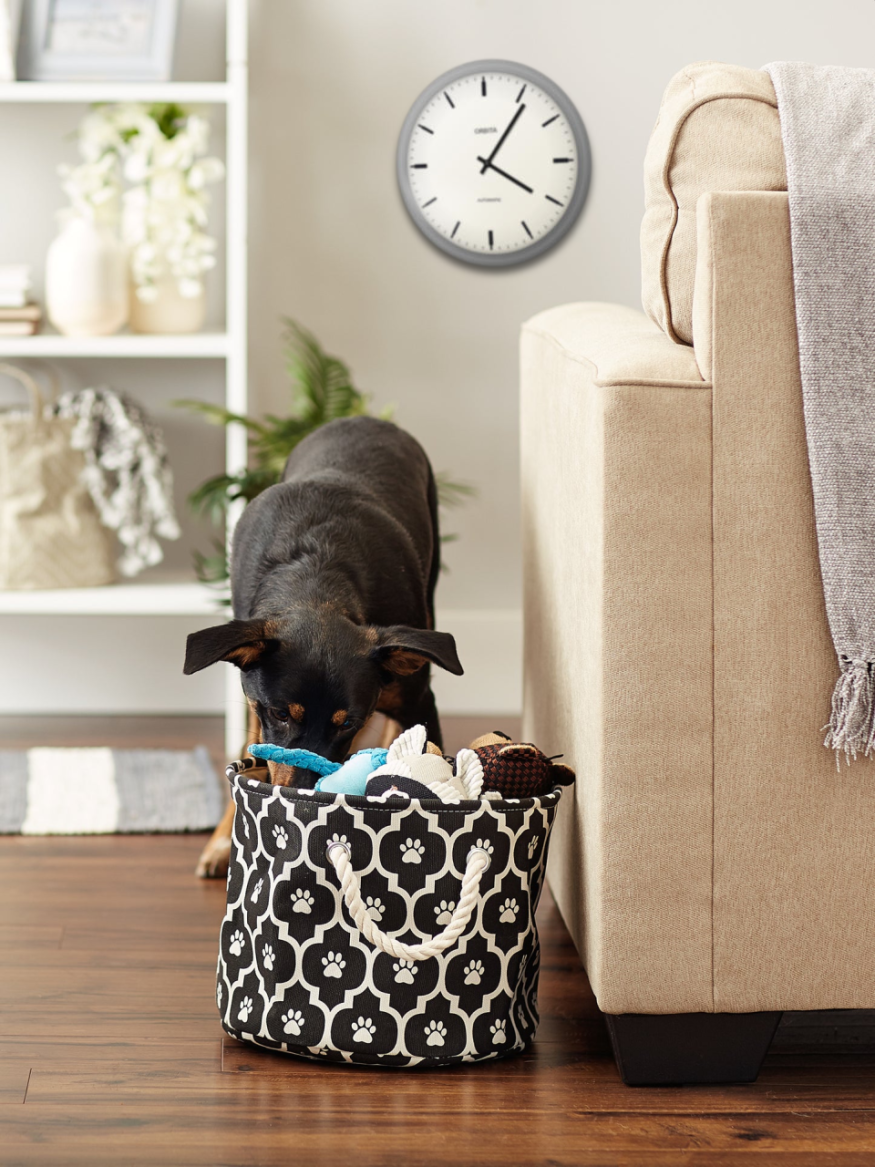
4:06
